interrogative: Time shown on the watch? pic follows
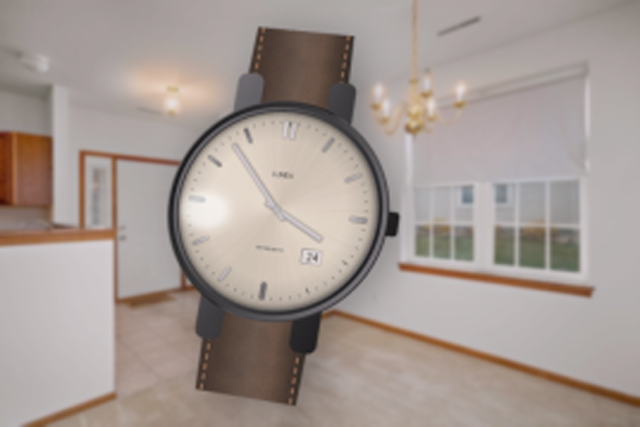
3:53
